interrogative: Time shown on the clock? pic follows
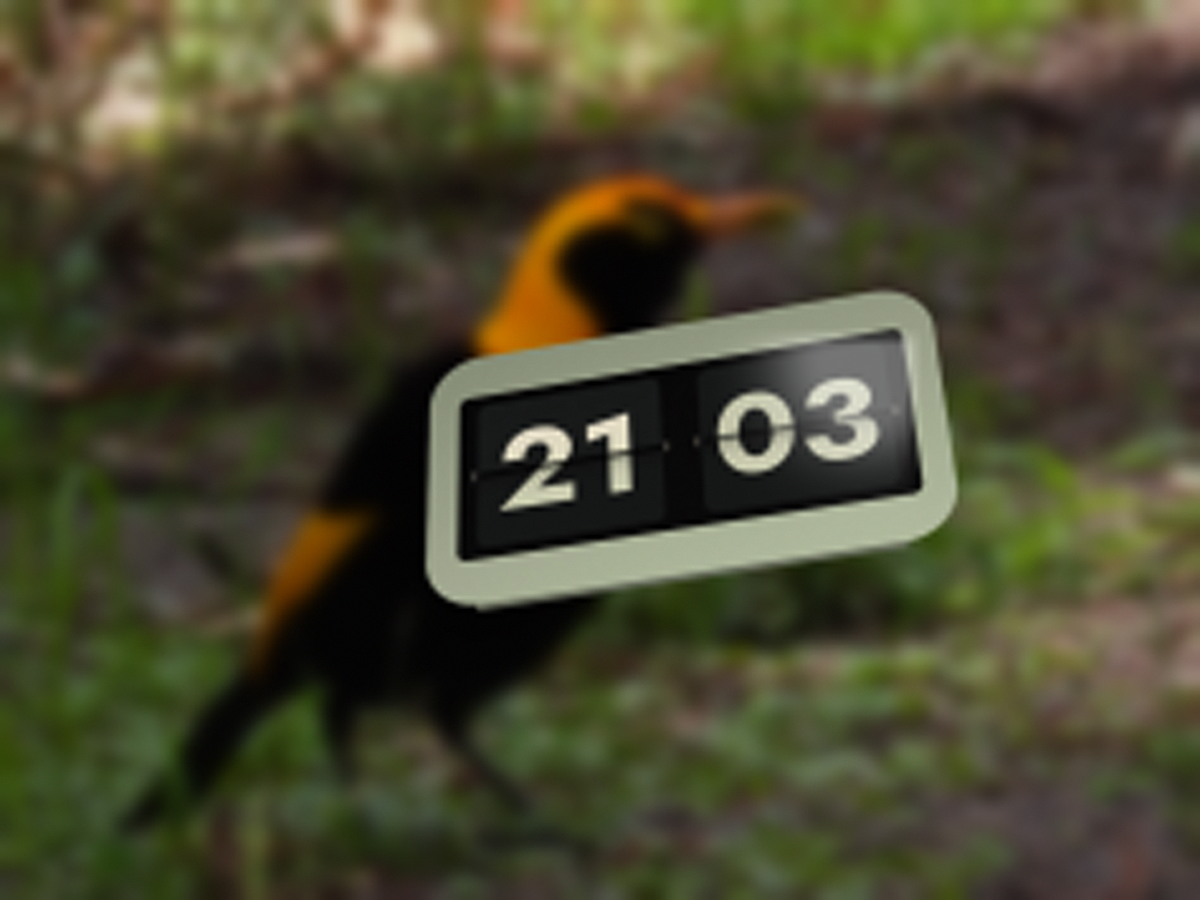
21:03
